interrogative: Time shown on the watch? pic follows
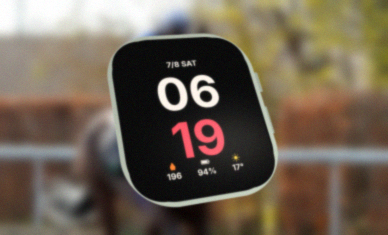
6:19
